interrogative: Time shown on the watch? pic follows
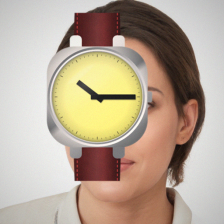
10:15
